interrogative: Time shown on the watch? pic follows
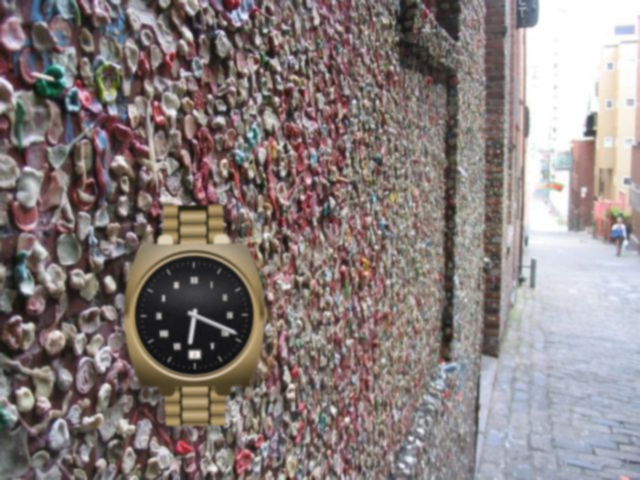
6:19
